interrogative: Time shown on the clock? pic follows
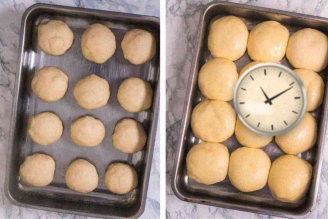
11:11
